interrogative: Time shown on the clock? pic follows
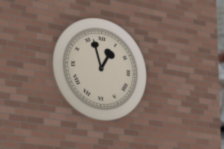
12:57
